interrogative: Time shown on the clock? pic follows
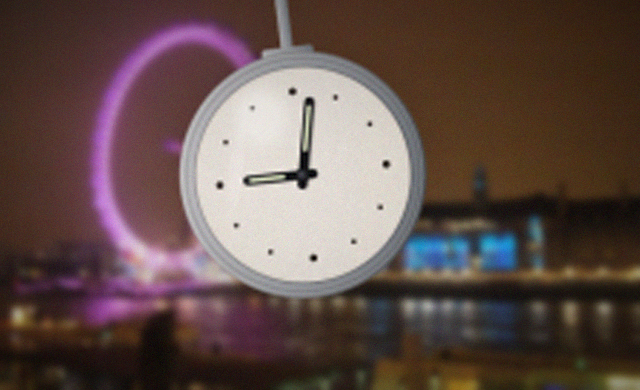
9:02
